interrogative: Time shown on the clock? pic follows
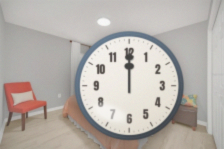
12:00
